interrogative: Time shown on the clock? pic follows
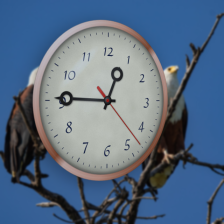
12:45:23
